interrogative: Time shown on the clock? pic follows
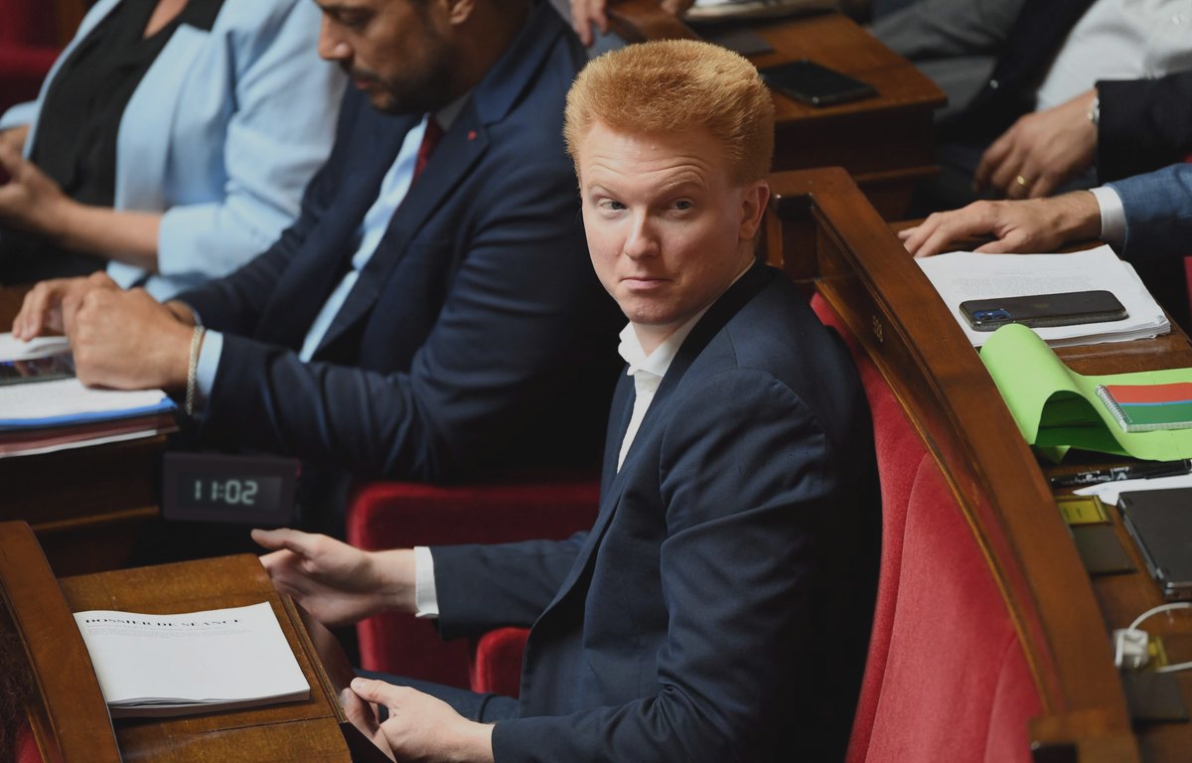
11:02
